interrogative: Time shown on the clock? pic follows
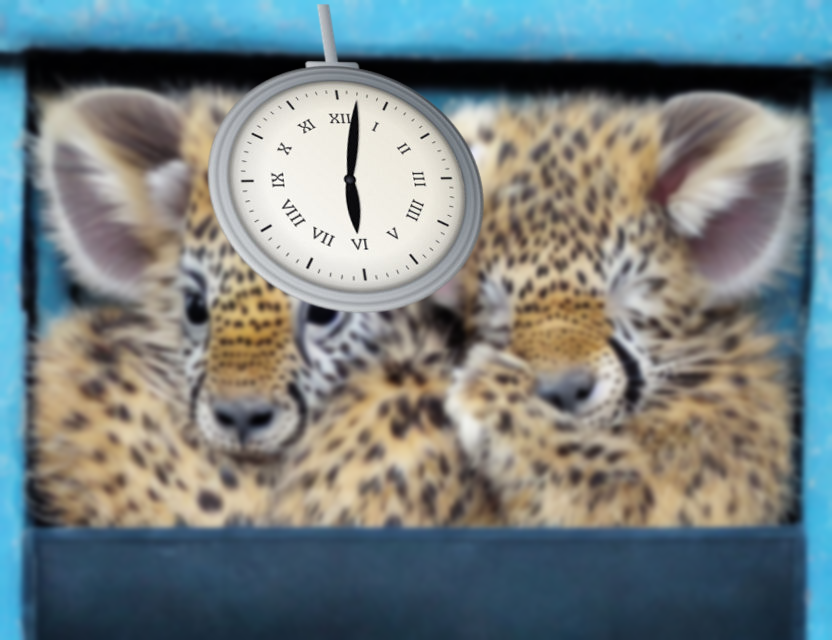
6:02
